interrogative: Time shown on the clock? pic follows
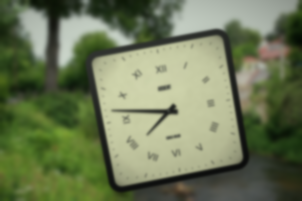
7:47
